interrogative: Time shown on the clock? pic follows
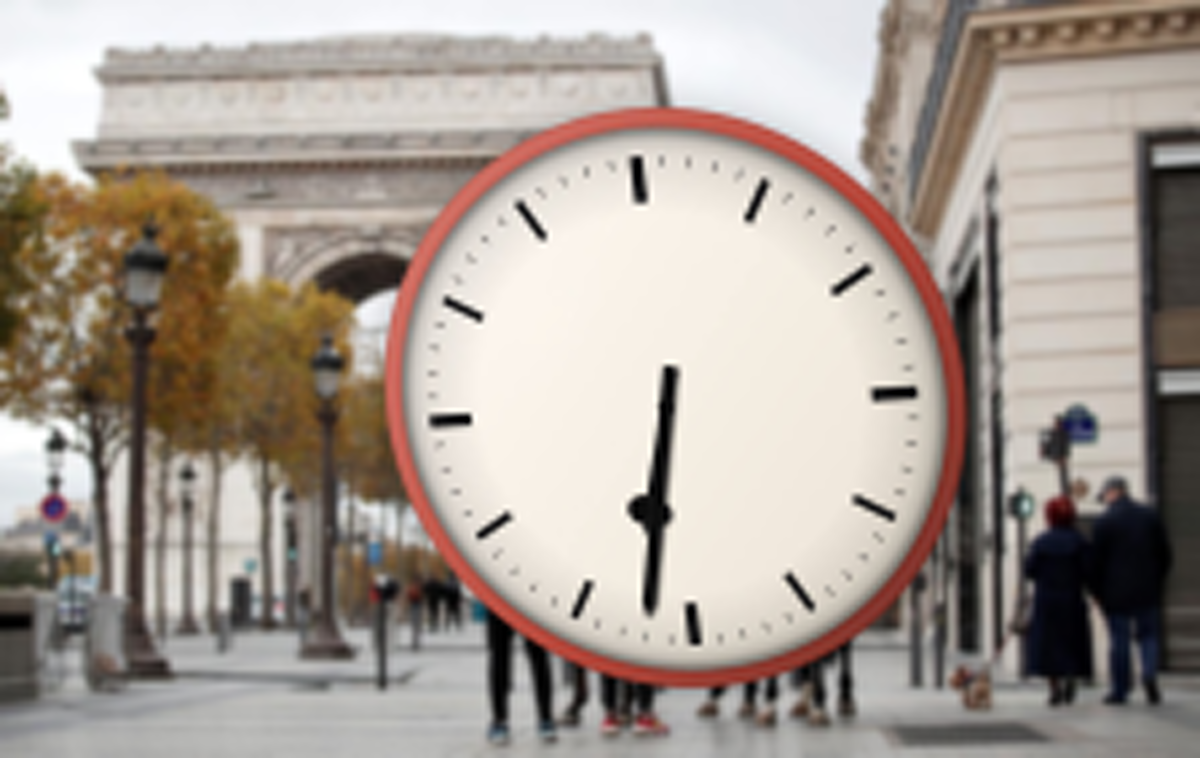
6:32
